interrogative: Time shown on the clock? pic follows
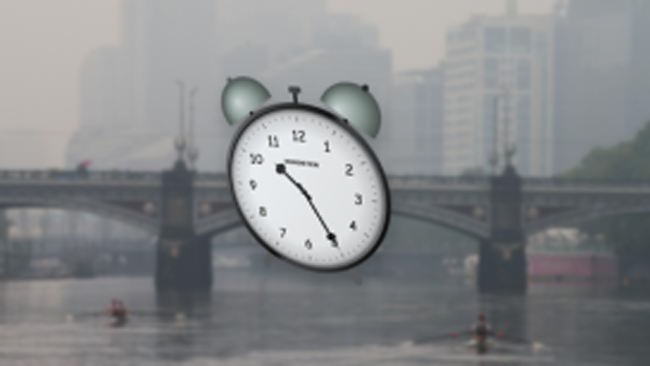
10:25
